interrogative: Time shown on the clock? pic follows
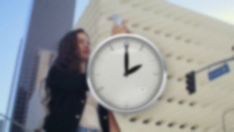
2:00
